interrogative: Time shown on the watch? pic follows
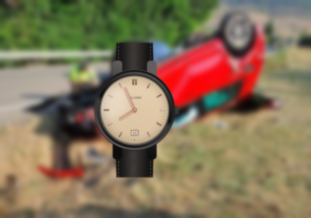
7:56
